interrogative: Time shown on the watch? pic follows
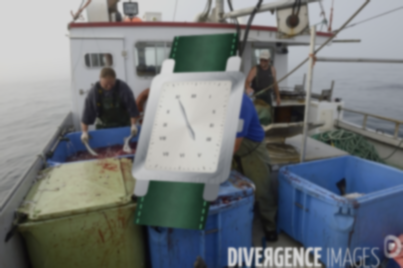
4:55
